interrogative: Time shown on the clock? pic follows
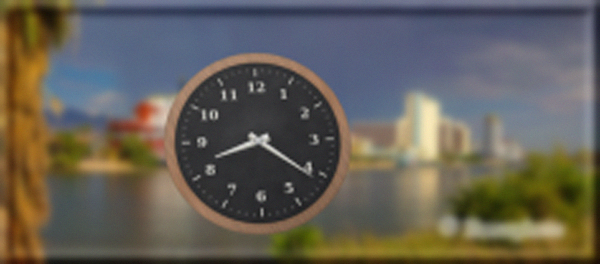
8:21
